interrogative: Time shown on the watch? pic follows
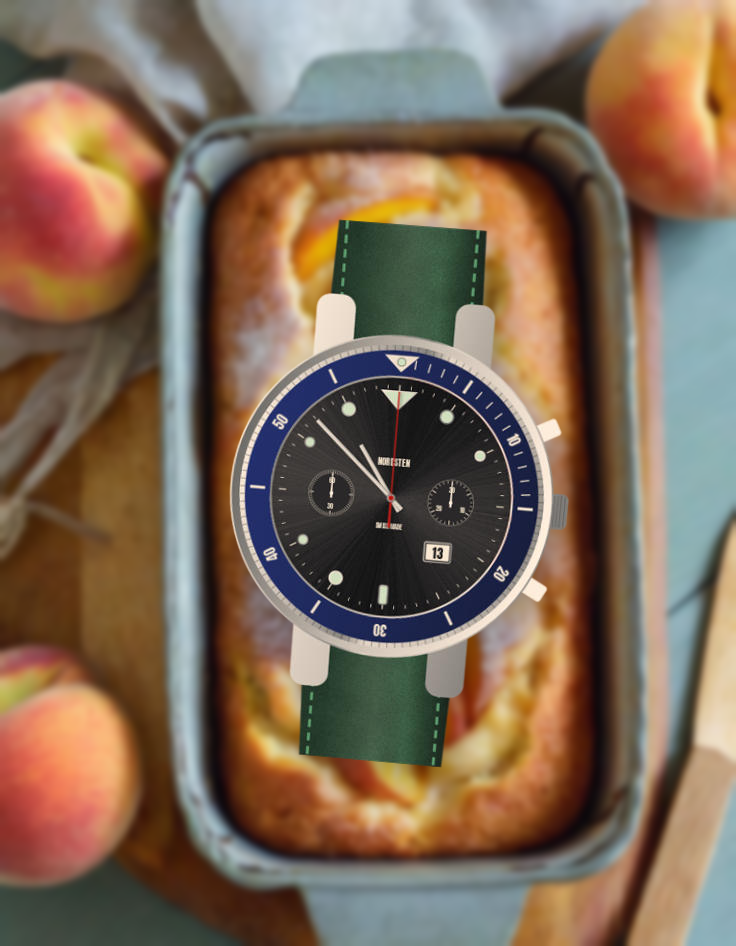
10:52
